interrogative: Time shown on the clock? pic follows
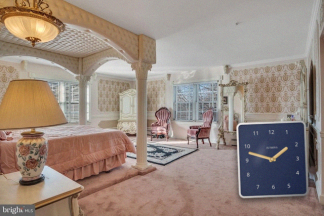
1:48
